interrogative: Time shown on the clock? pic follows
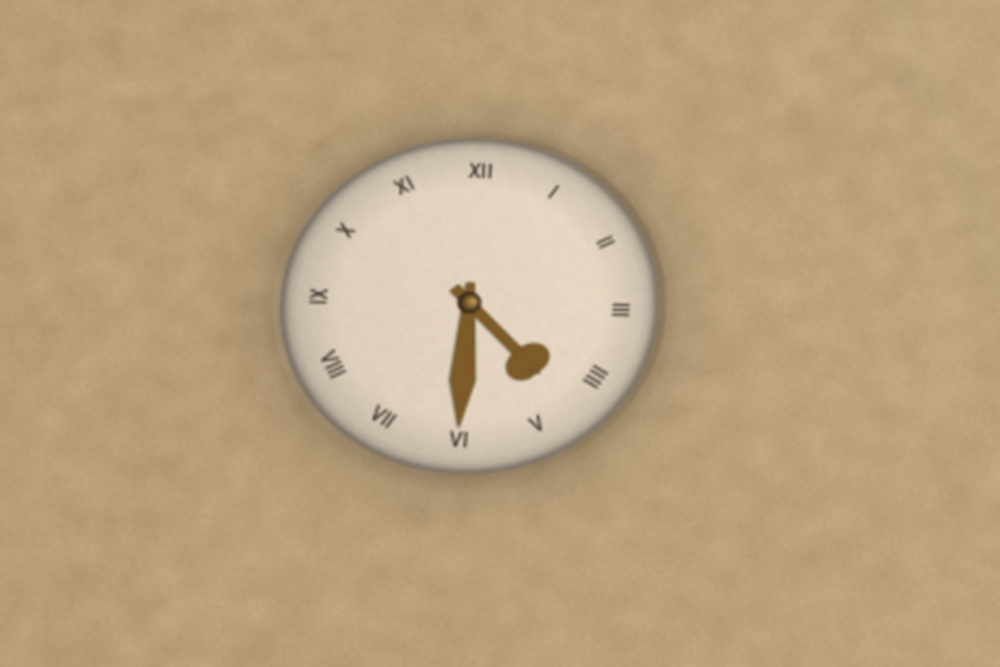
4:30
